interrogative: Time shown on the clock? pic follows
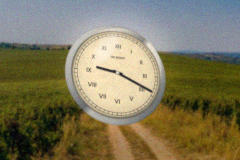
9:19
